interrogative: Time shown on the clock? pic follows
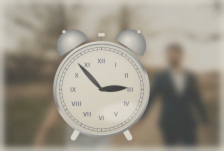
2:53
